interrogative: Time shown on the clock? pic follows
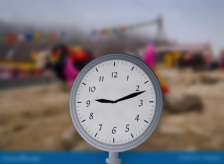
9:12
